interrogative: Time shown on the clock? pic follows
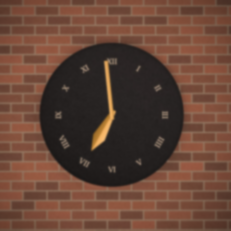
6:59
